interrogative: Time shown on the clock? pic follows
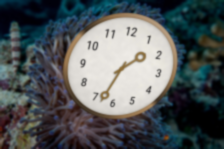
1:33
